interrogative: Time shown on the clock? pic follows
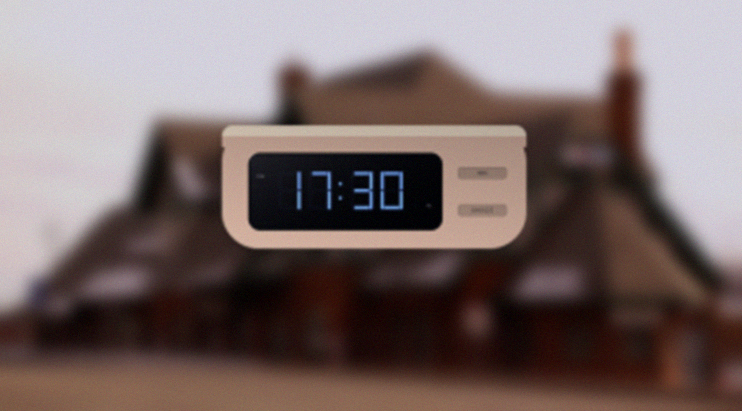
17:30
